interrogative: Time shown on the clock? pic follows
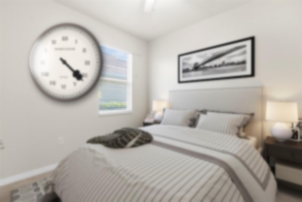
4:22
